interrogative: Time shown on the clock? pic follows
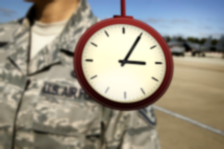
3:05
